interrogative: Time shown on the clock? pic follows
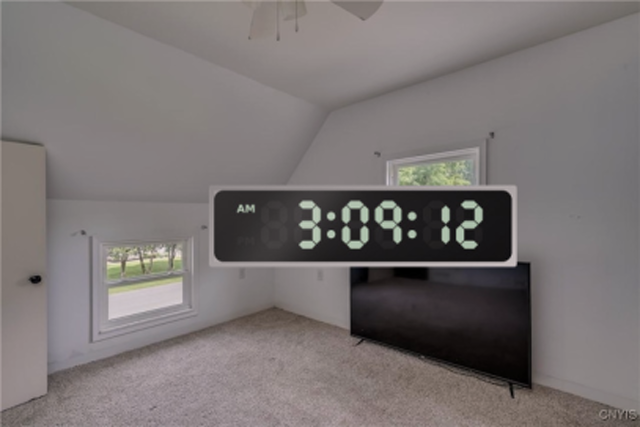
3:09:12
